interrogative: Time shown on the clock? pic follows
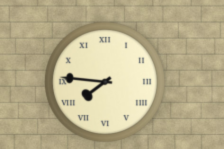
7:46
